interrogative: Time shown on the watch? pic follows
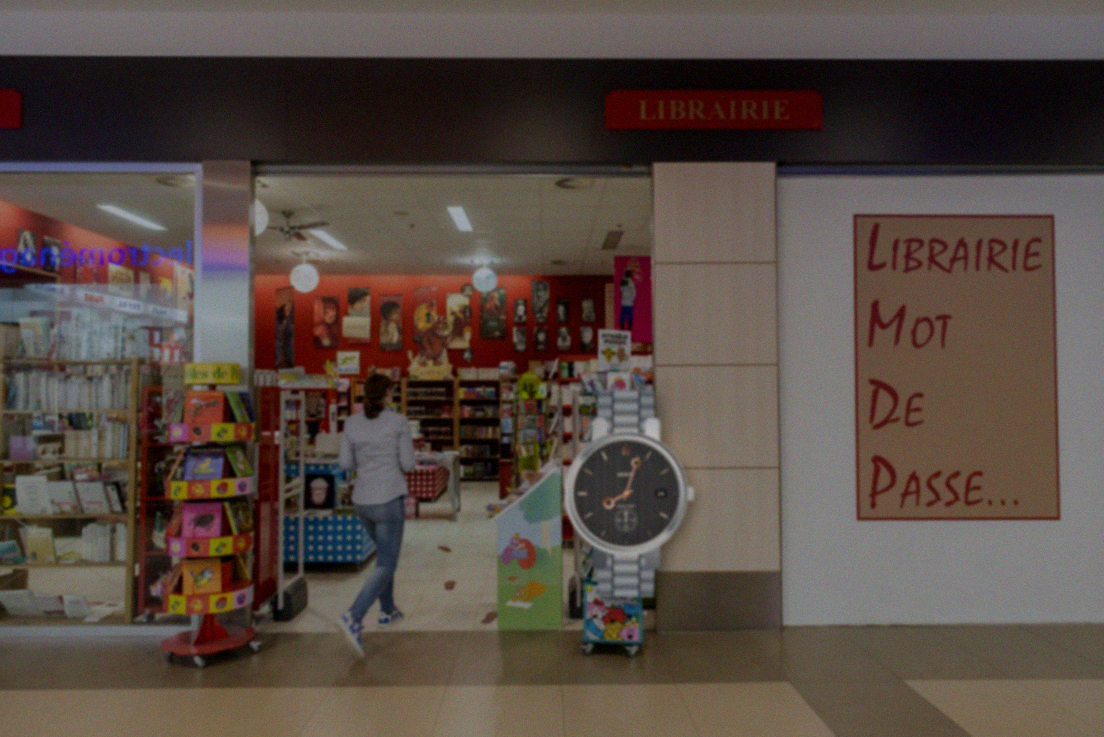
8:03
